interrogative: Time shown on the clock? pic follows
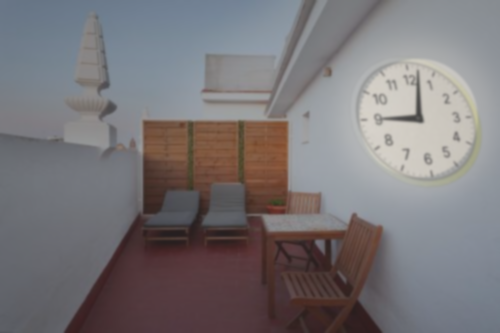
9:02
